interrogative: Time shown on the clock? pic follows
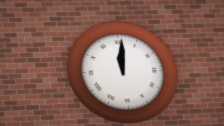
12:01
